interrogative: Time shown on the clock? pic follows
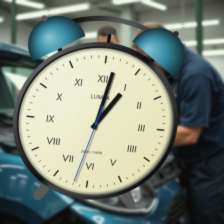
1:01:32
